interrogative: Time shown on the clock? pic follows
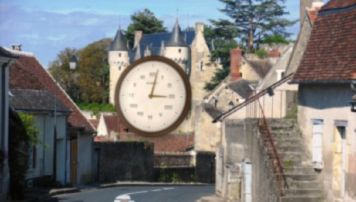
3:02
